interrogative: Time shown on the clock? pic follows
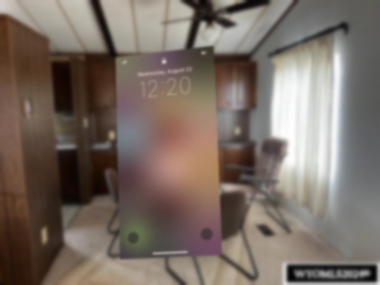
12:20
